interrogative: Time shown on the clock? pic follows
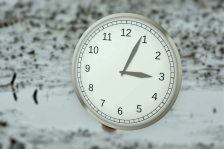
3:04
